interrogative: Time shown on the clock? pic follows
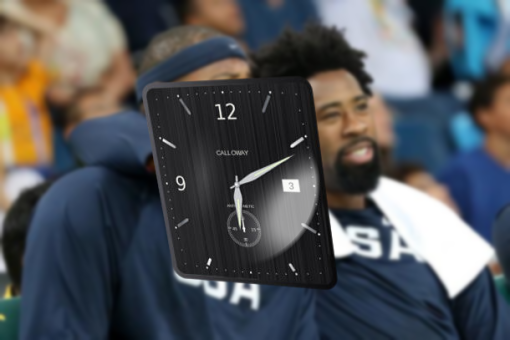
6:11
